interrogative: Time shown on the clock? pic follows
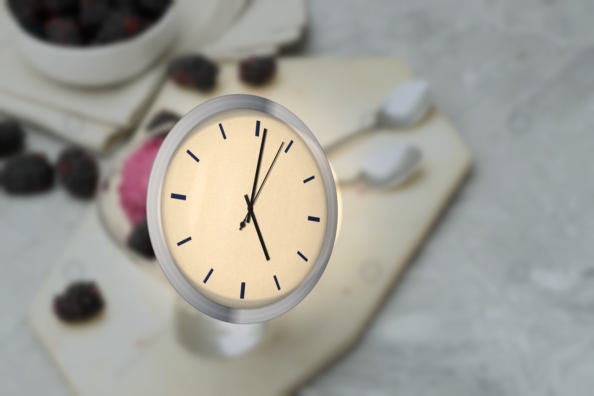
5:01:04
